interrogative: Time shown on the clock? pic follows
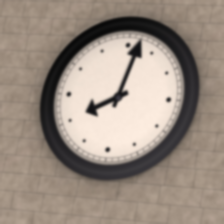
8:02
